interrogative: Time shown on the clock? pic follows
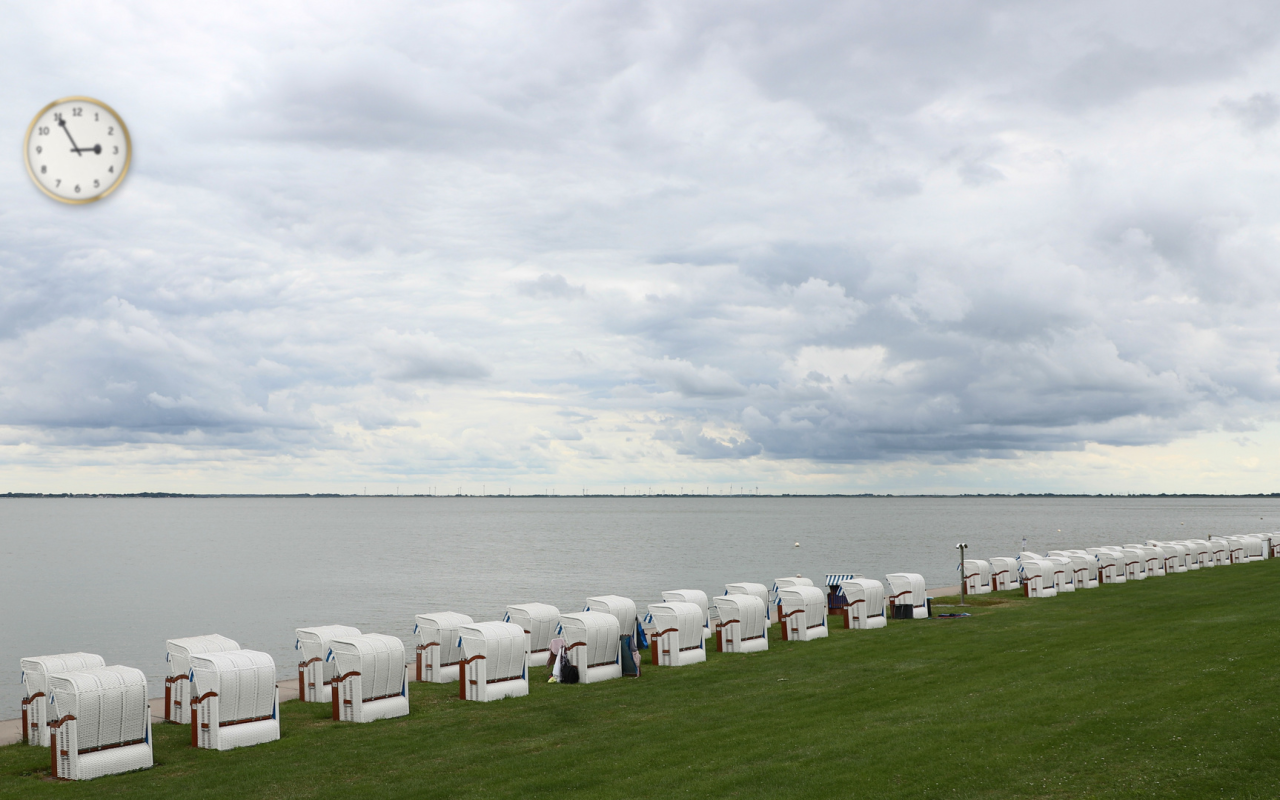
2:55
